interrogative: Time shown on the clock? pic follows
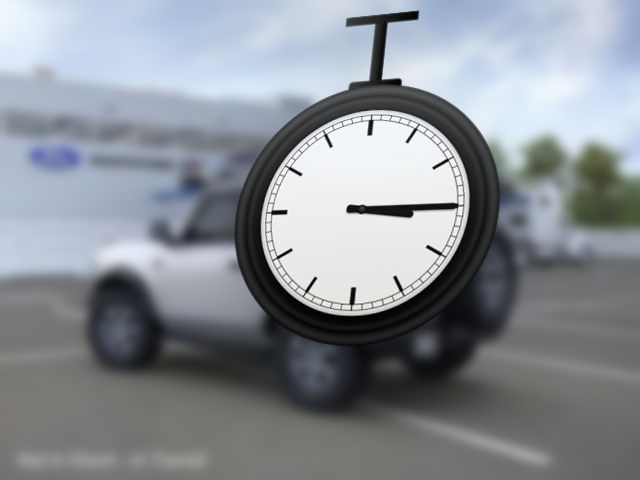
3:15
